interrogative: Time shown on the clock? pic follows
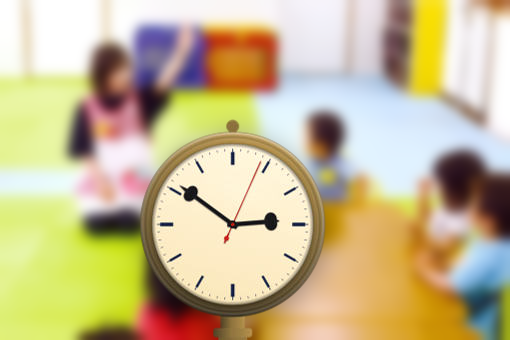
2:51:04
